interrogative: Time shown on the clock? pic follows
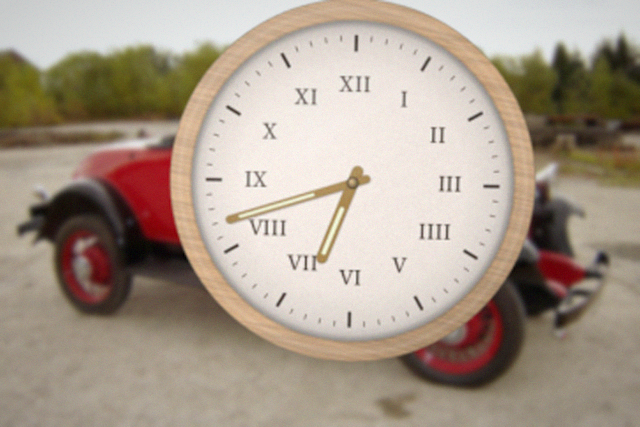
6:42
